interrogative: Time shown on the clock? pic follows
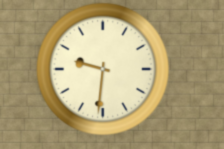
9:31
